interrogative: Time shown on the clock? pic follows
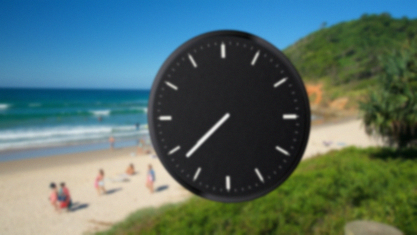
7:38
